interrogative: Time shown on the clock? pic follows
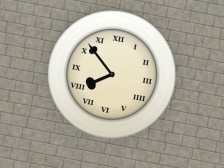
7:52
